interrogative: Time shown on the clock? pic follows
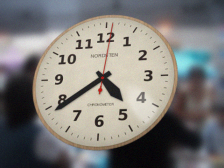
4:39:01
